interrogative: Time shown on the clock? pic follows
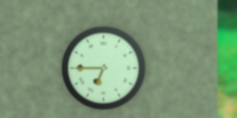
6:45
